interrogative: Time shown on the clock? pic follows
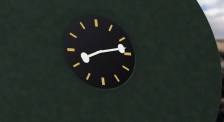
8:13
